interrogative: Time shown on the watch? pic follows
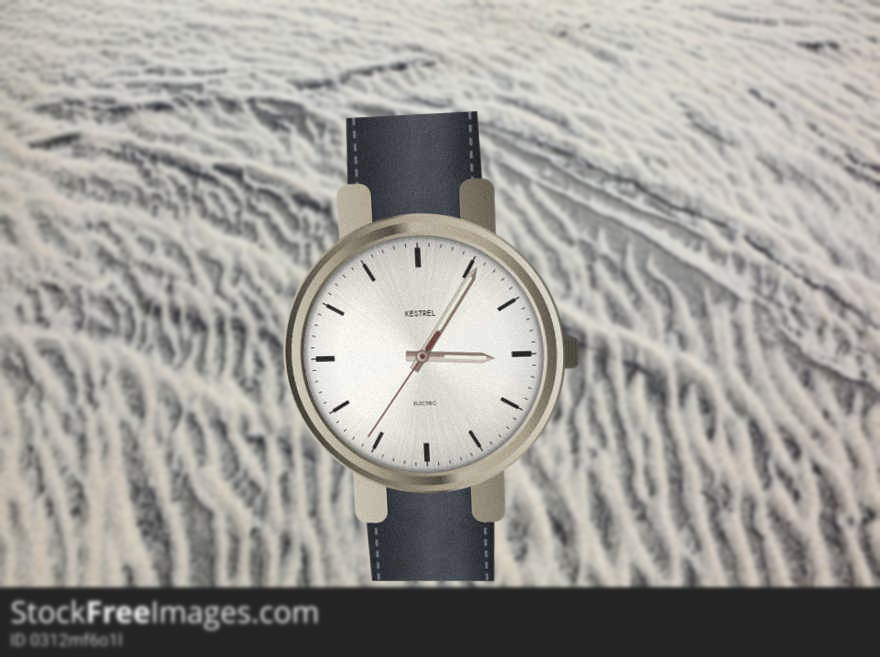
3:05:36
